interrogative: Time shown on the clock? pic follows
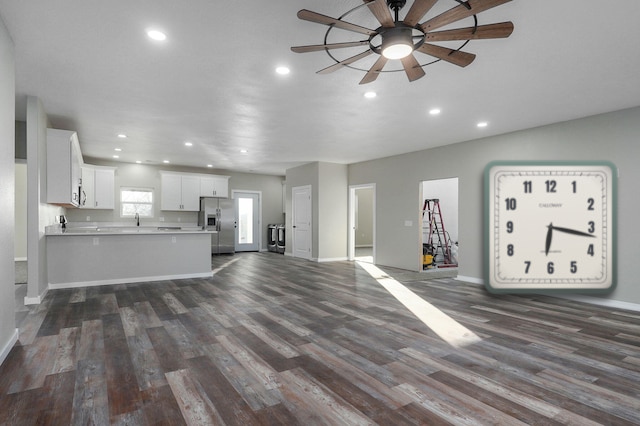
6:17
